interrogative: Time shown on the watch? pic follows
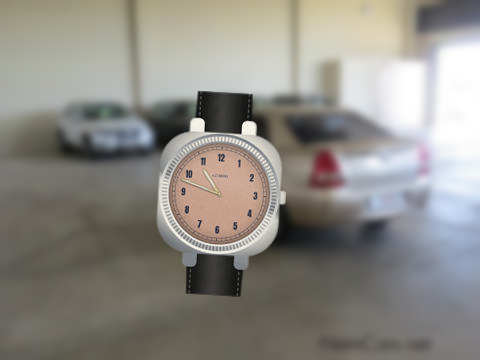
10:48
